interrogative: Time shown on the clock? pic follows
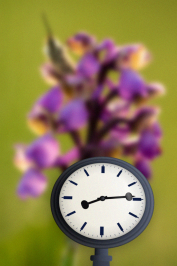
8:14
